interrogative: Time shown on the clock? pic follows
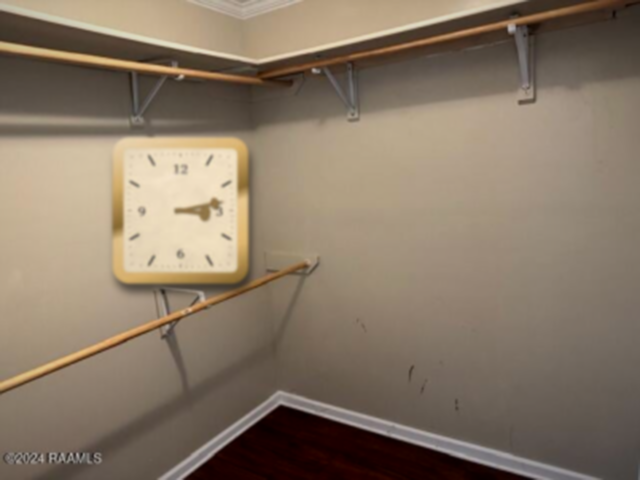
3:13
